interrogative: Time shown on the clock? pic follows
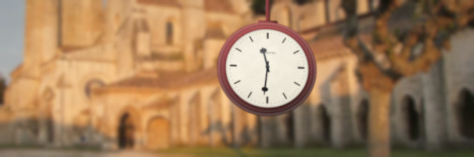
11:31
